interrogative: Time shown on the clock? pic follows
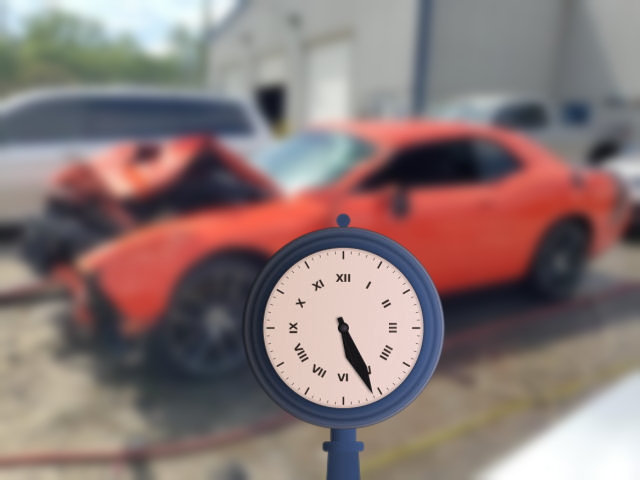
5:26
